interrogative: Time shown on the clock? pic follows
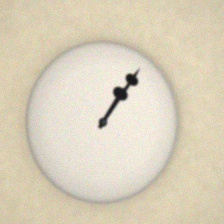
1:06
